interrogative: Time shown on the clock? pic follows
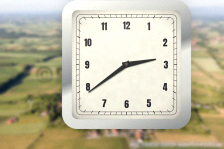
2:39
